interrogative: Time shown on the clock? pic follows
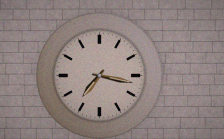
7:17
